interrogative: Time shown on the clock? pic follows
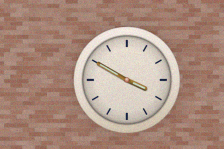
3:50
